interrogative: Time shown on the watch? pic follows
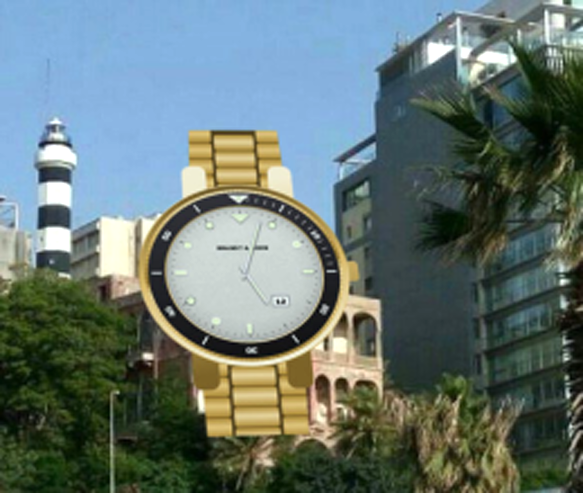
5:03
